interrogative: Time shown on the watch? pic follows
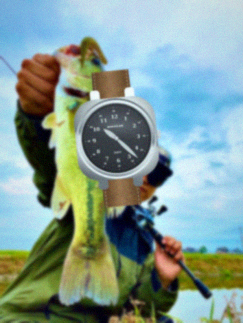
10:23
